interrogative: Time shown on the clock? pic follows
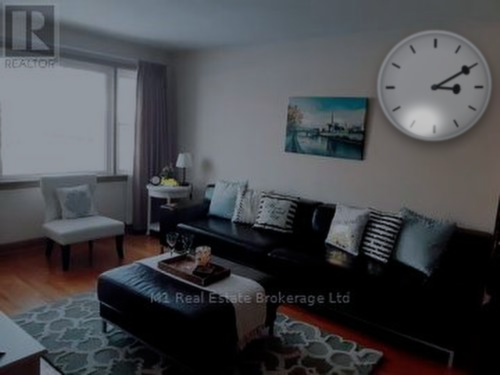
3:10
